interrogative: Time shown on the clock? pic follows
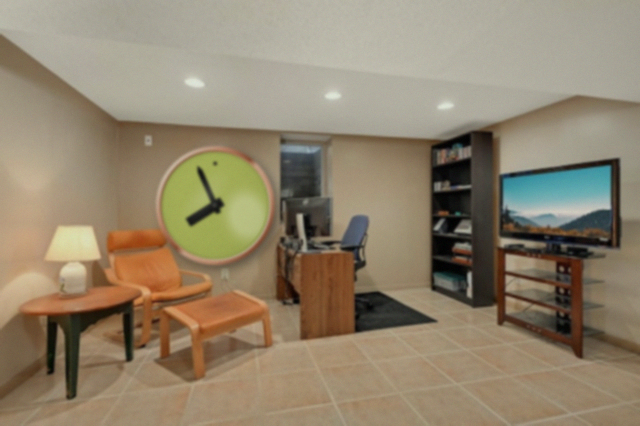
7:56
